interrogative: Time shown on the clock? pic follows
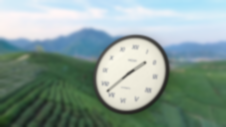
1:37
